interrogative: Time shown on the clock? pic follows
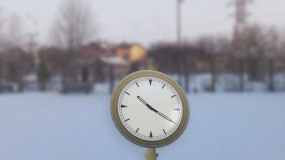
10:20
